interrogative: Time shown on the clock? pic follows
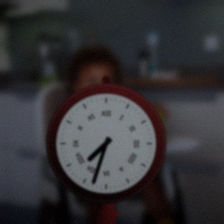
7:33
